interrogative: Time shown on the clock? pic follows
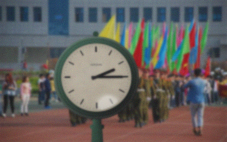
2:15
